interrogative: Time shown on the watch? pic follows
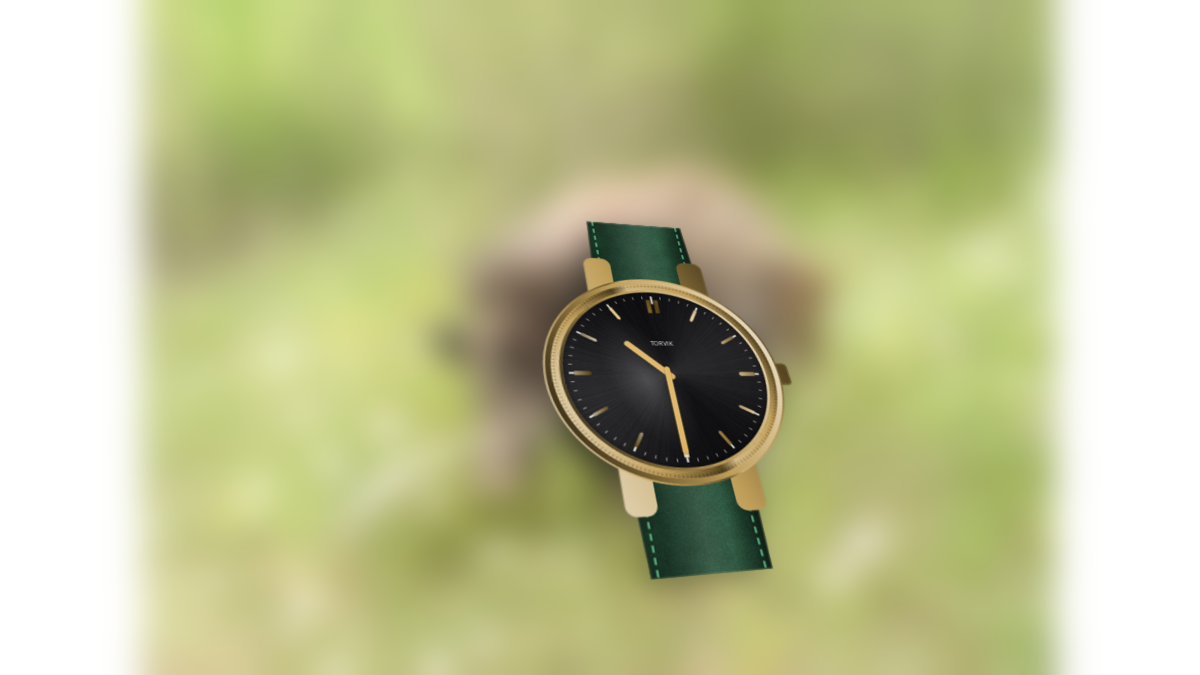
10:30
